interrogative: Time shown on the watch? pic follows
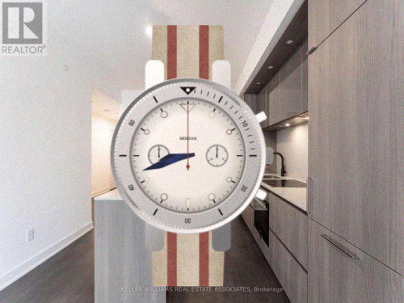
8:42
